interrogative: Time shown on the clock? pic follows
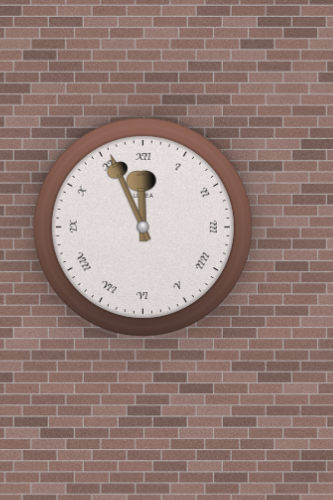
11:56
